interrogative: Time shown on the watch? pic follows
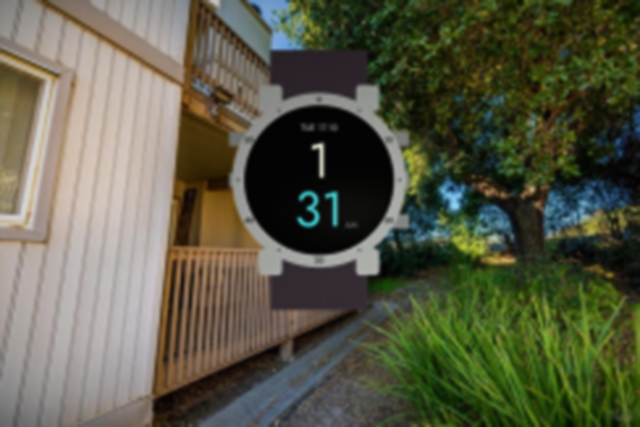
1:31
